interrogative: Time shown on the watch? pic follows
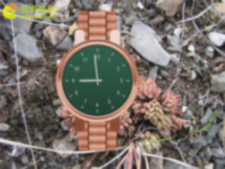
8:59
